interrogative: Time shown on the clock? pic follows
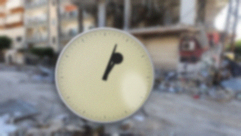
1:03
